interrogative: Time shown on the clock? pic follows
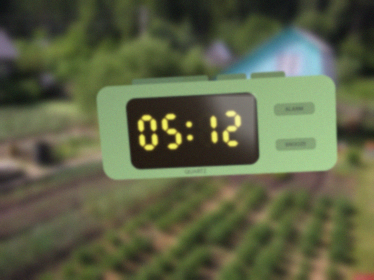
5:12
